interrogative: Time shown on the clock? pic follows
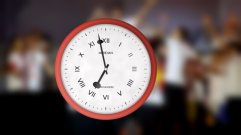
6:58
